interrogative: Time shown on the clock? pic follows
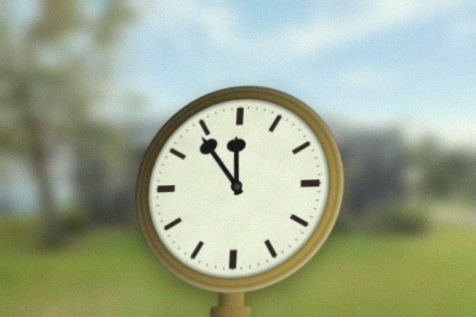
11:54
